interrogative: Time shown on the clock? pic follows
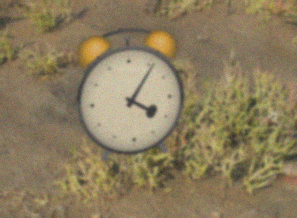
4:06
